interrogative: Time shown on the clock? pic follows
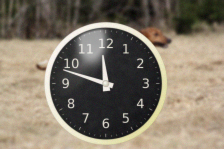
11:48
